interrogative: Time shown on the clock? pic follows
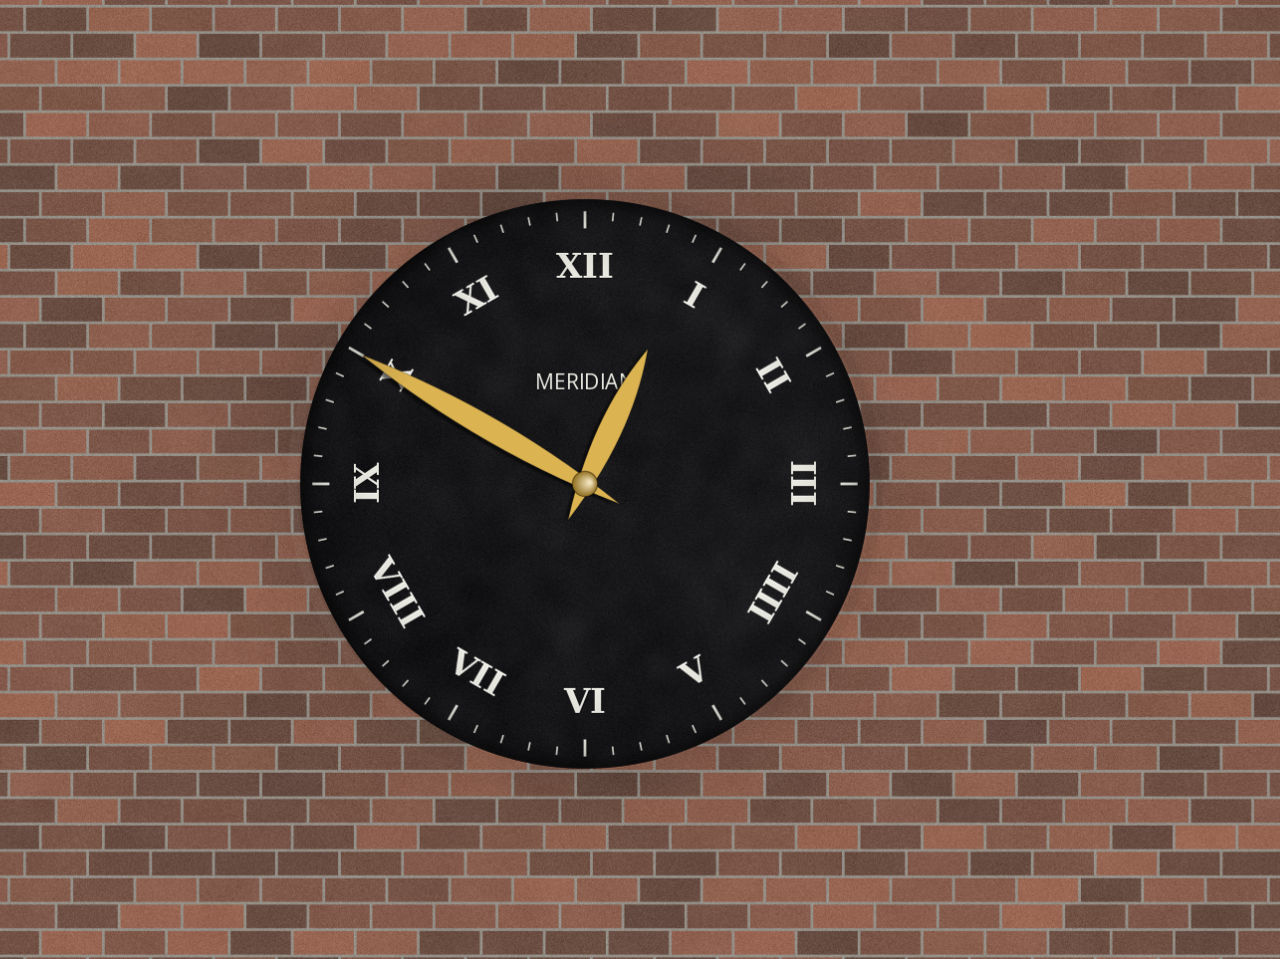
12:50
